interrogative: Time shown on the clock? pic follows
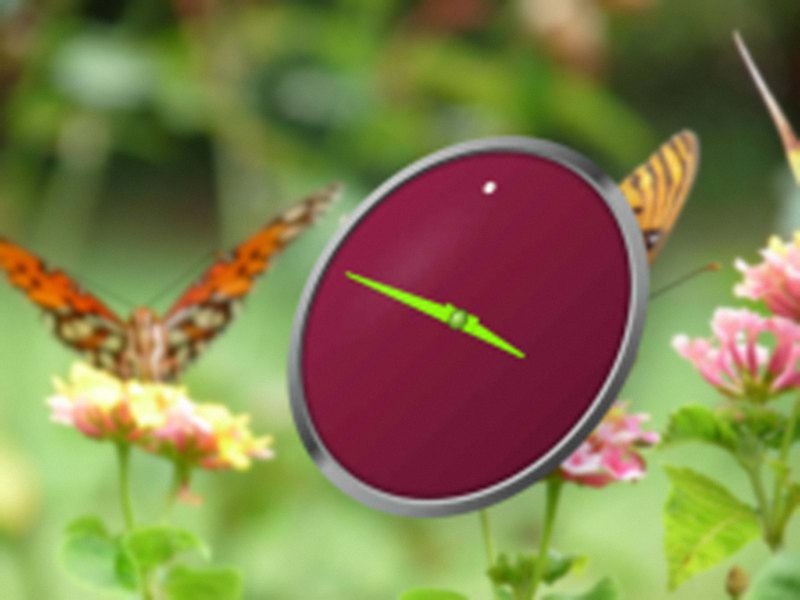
3:48
